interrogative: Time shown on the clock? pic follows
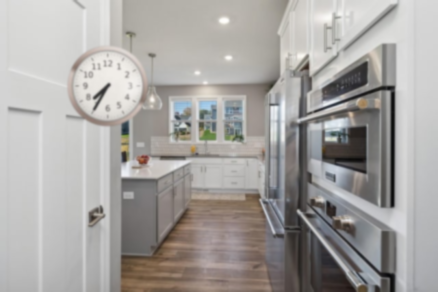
7:35
